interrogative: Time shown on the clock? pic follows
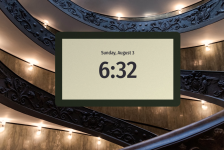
6:32
